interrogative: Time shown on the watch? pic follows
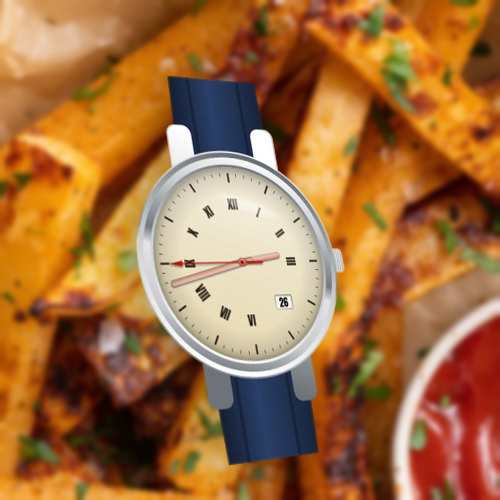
2:42:45
